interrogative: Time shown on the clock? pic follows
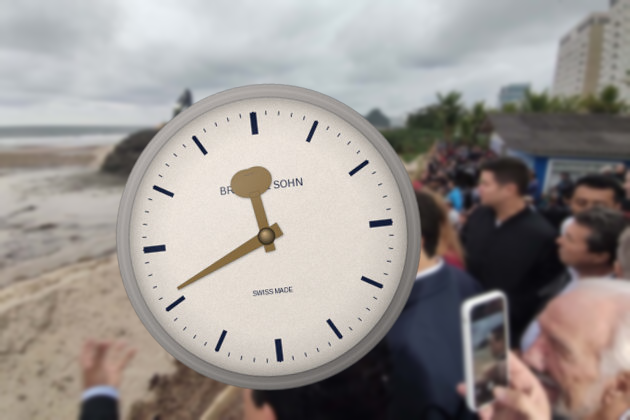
11:41
